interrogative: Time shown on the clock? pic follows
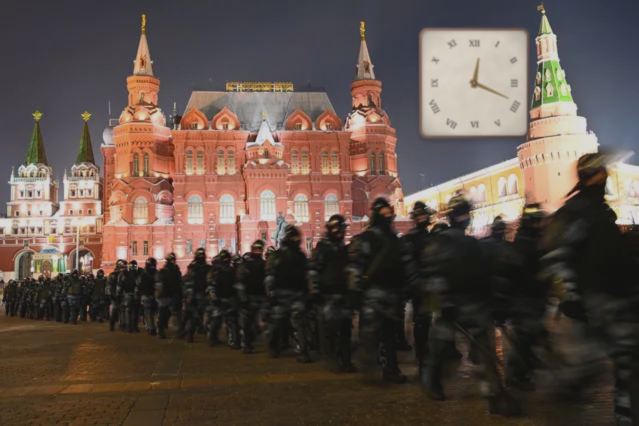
12:19
